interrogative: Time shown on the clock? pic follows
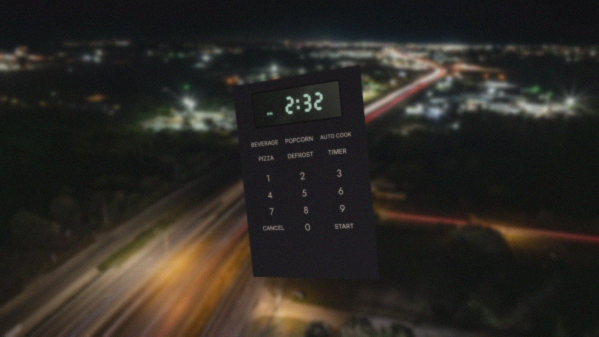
2:32
